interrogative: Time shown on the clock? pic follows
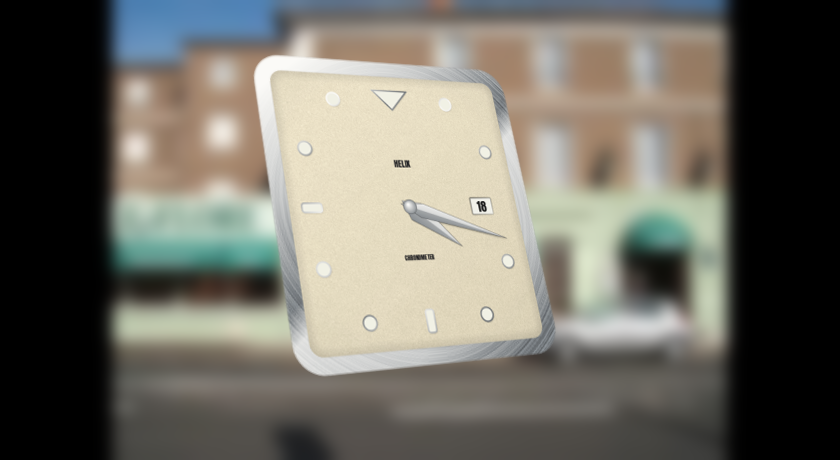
4:18
